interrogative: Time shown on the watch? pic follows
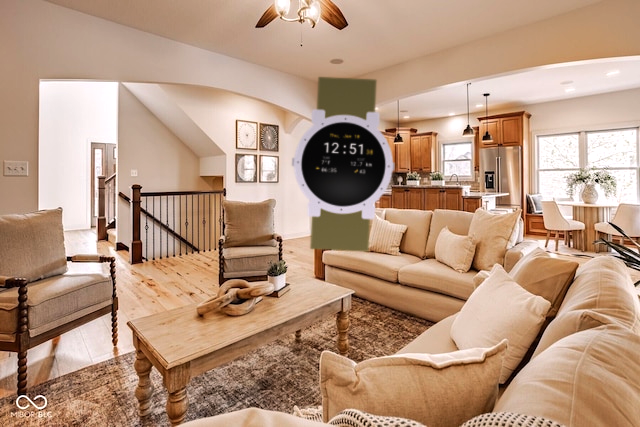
12:51
